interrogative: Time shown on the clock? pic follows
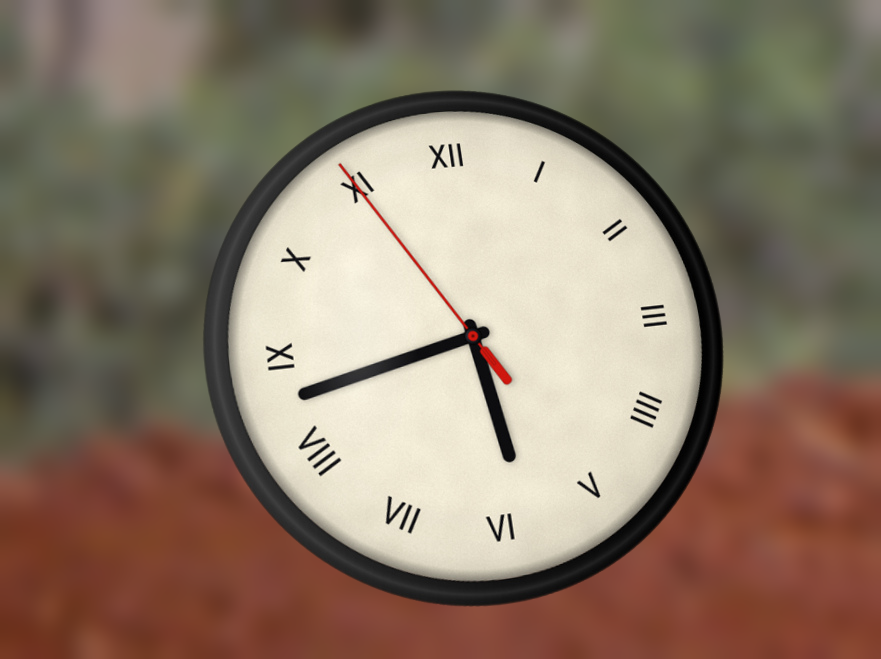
5:42:55
